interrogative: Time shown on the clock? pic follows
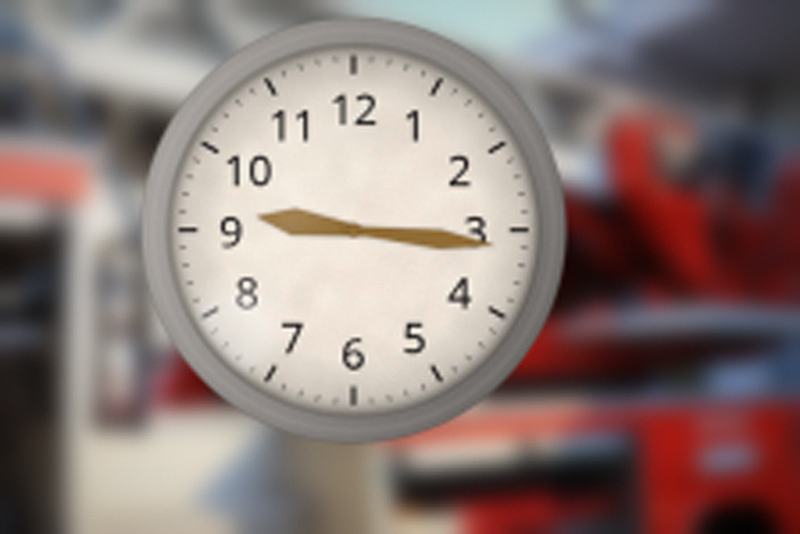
9:16
